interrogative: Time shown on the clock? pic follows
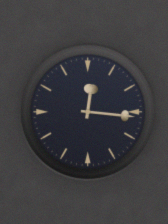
12:16
